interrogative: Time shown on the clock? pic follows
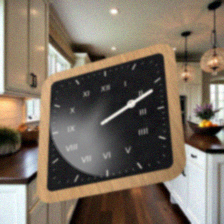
2:11
